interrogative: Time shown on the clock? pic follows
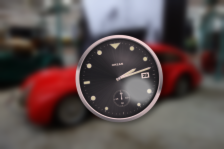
2:13
